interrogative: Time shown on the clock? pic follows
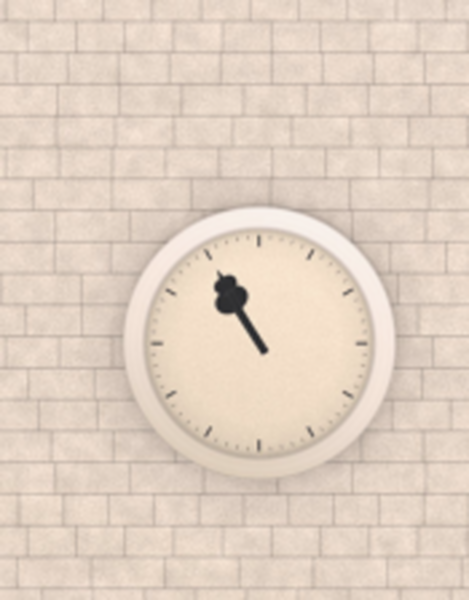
10:55
